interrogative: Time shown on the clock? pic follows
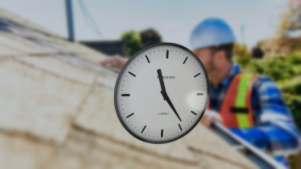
11:24
